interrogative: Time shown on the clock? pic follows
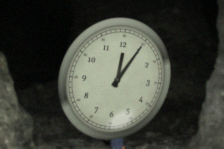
12:05
